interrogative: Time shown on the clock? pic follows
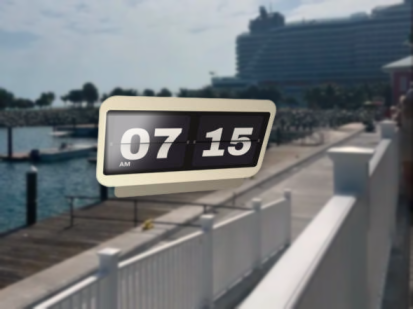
7:15
